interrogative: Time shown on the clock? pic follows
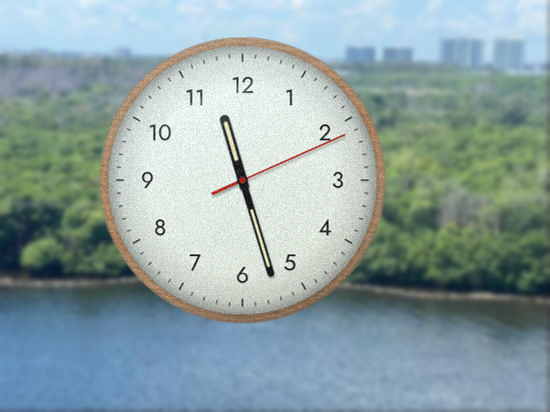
11:27:11
